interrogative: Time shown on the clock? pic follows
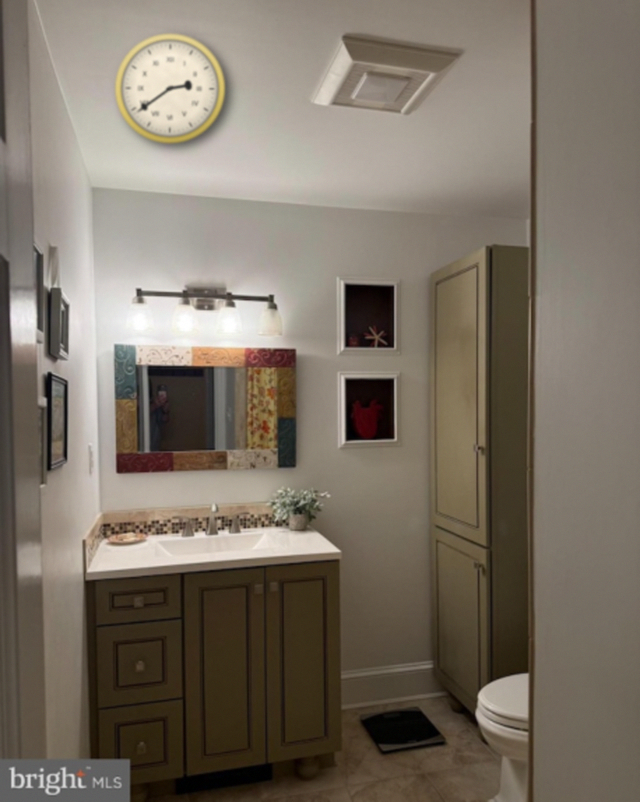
2:39
